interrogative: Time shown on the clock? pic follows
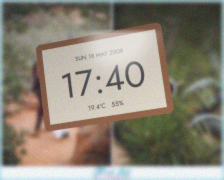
17:40
